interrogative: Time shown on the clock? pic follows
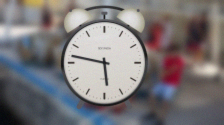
5:47
